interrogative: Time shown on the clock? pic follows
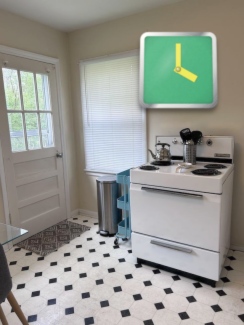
4:00
